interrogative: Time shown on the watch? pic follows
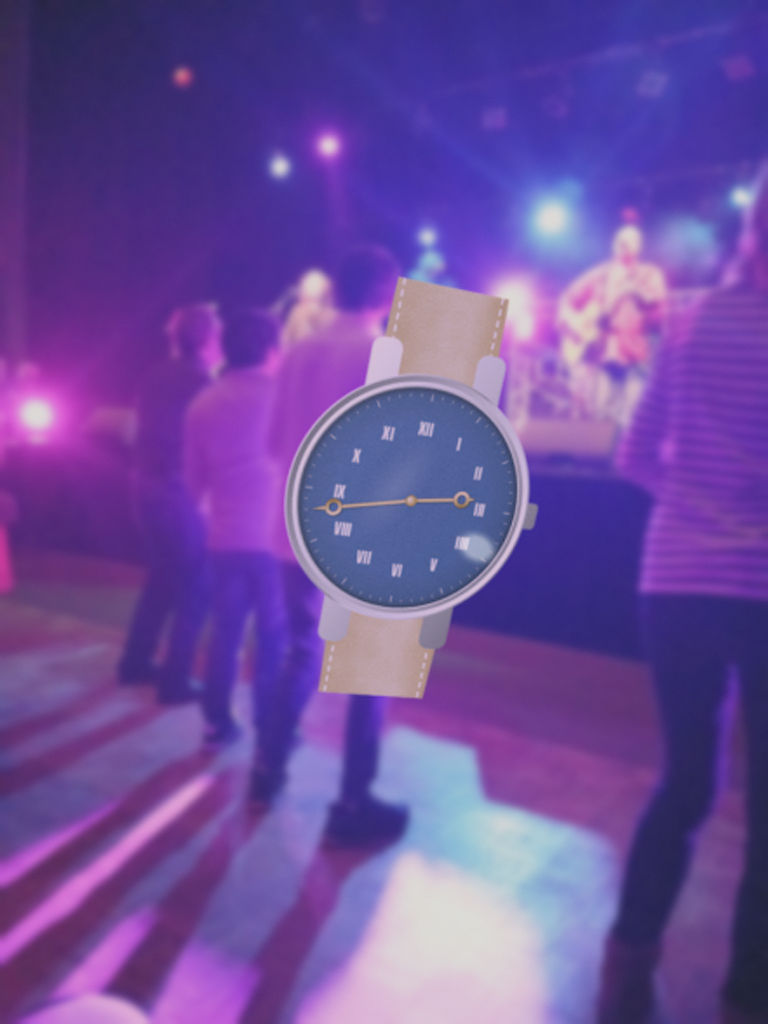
2:43
